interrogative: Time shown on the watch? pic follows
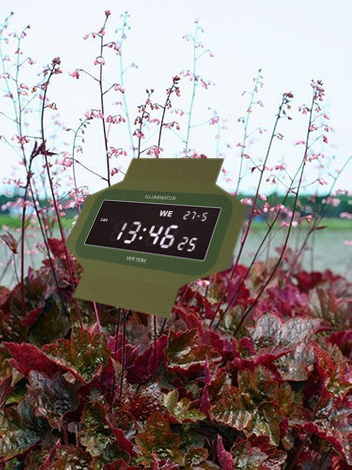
13:46:25
